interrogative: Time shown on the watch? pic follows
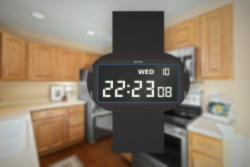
22:23:08
